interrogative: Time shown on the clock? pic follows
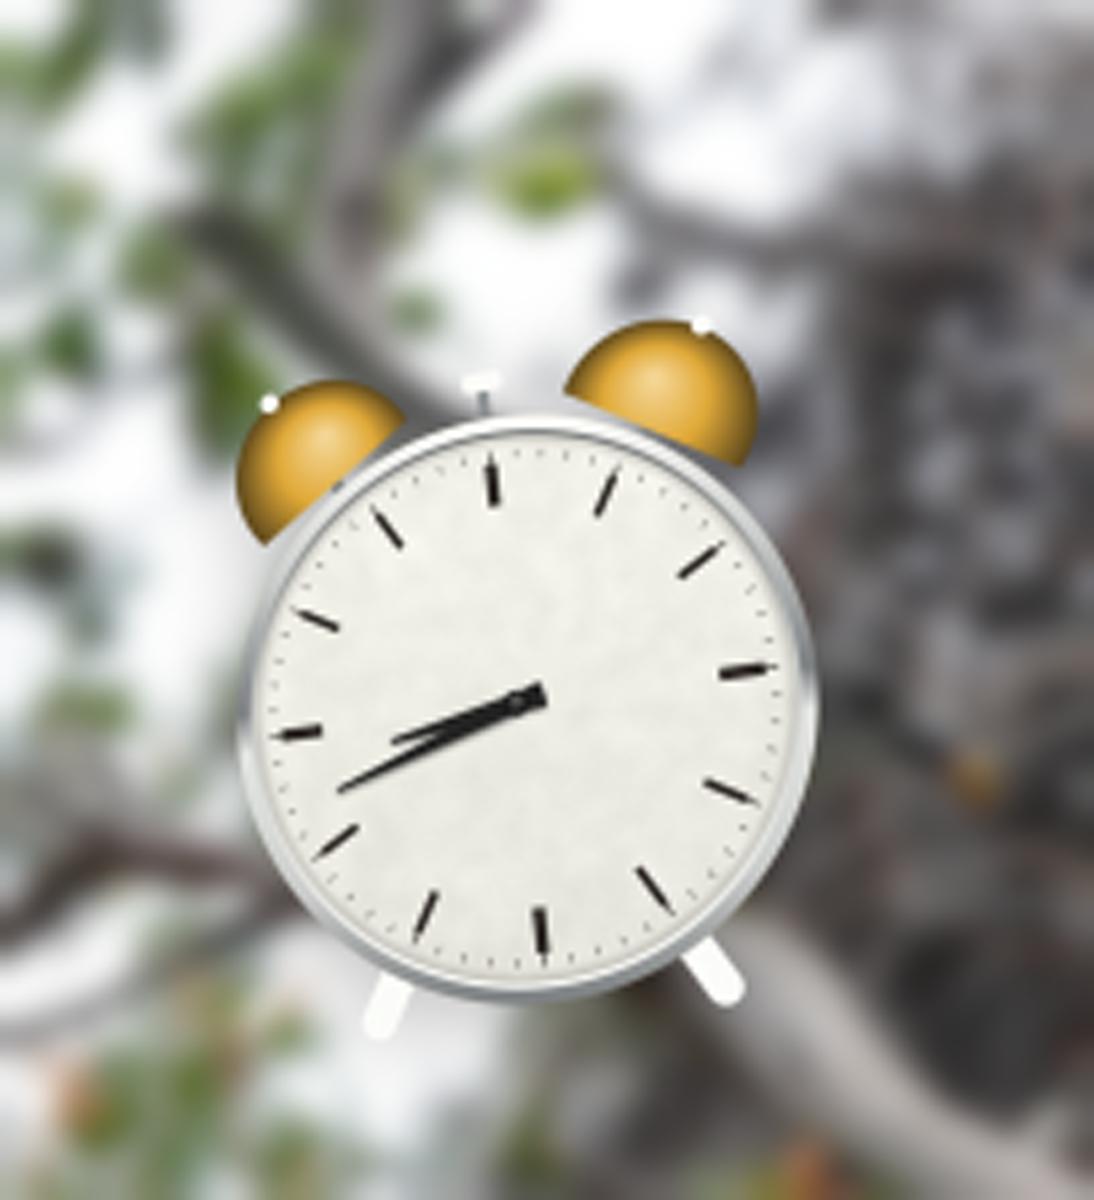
8:42
